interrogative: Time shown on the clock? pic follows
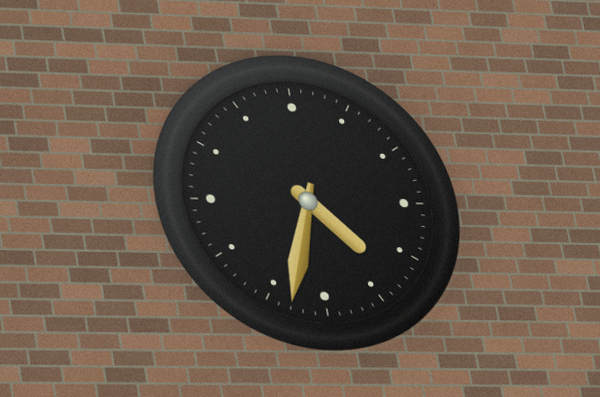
4:33
